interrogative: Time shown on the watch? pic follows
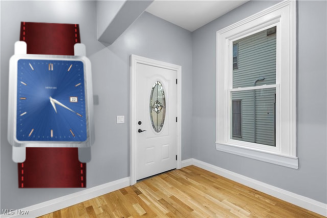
5:20
